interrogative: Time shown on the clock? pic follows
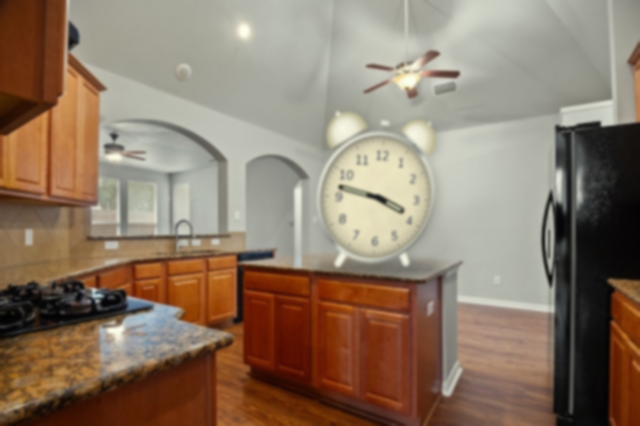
3:47
